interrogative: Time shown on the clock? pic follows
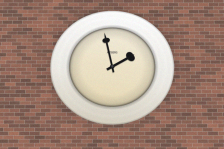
1:58
